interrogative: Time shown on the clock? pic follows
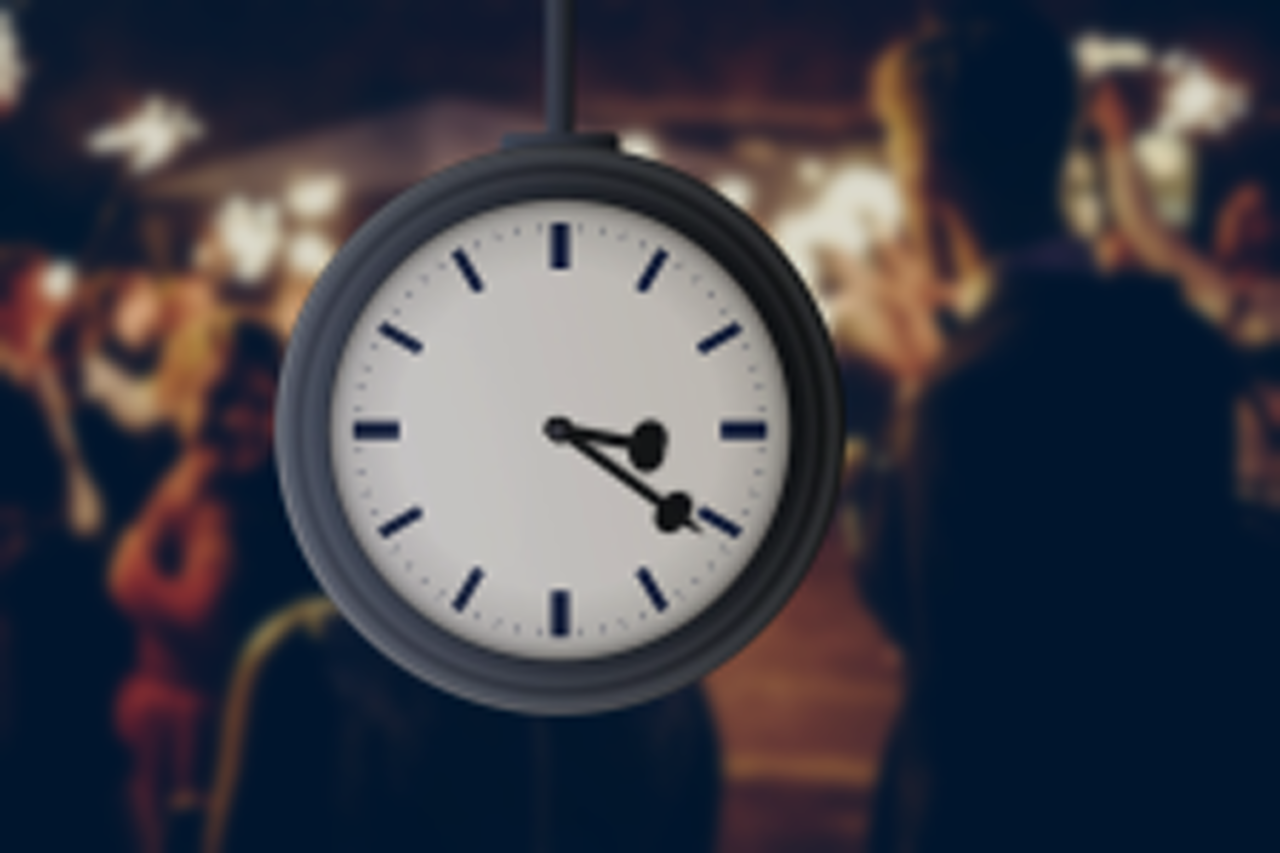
3:21
